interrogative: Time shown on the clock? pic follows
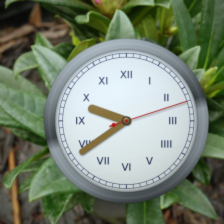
9:39:12
